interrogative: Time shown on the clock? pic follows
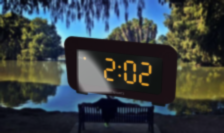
2:02
